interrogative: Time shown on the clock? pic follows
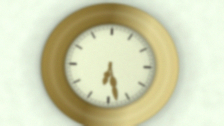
6:28
